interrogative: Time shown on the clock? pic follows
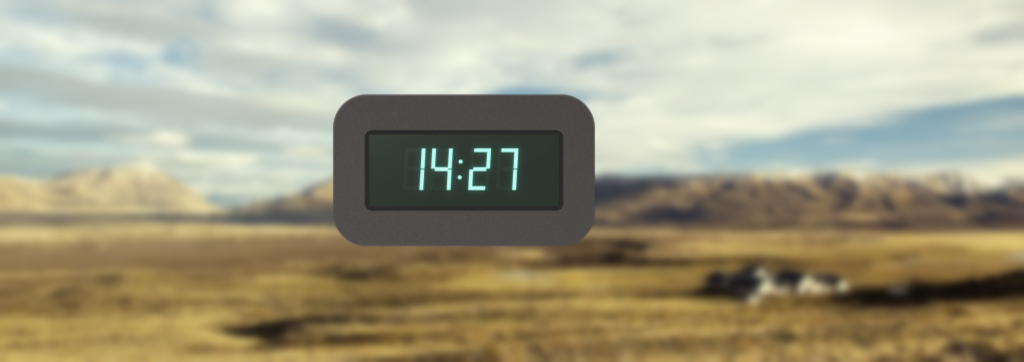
14:27
